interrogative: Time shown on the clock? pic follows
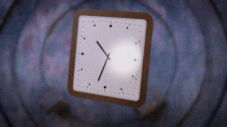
10:33
